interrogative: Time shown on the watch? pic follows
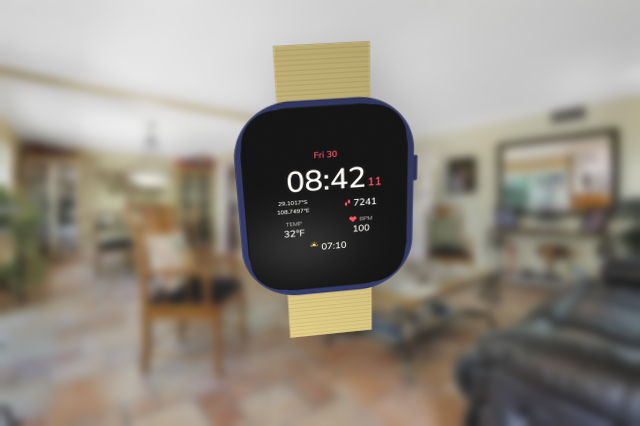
8:42:11
